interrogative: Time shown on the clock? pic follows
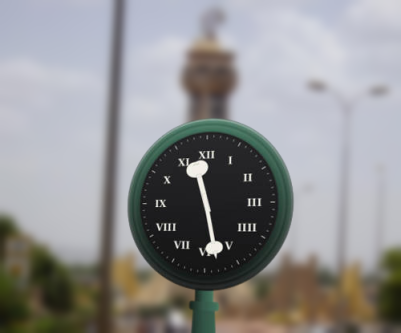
11:28
